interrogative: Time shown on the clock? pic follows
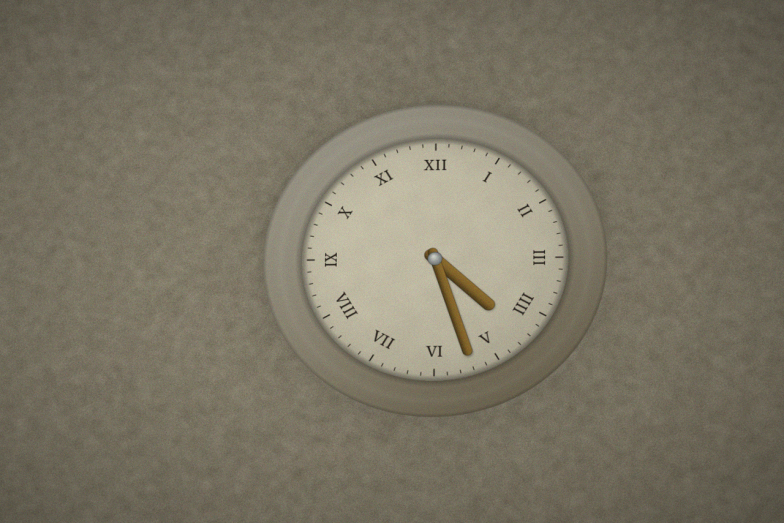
4:27
